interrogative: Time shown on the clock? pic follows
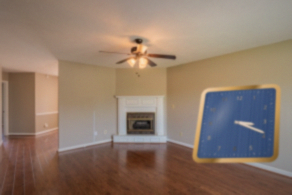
3:19
